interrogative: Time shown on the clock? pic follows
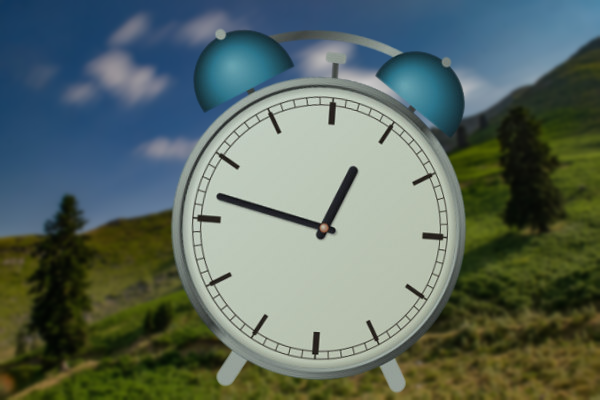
12:47
